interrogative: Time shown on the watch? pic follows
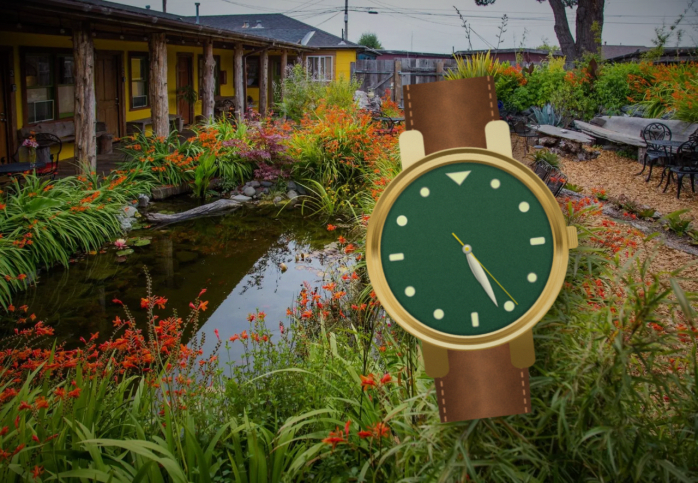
5:26:24
